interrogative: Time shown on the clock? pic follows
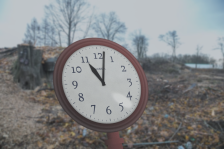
11:02
